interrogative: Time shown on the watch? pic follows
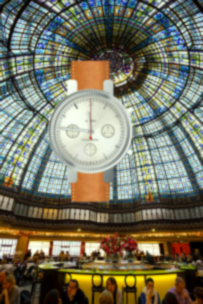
11:46
